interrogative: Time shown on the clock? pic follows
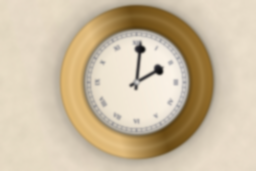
2:01
